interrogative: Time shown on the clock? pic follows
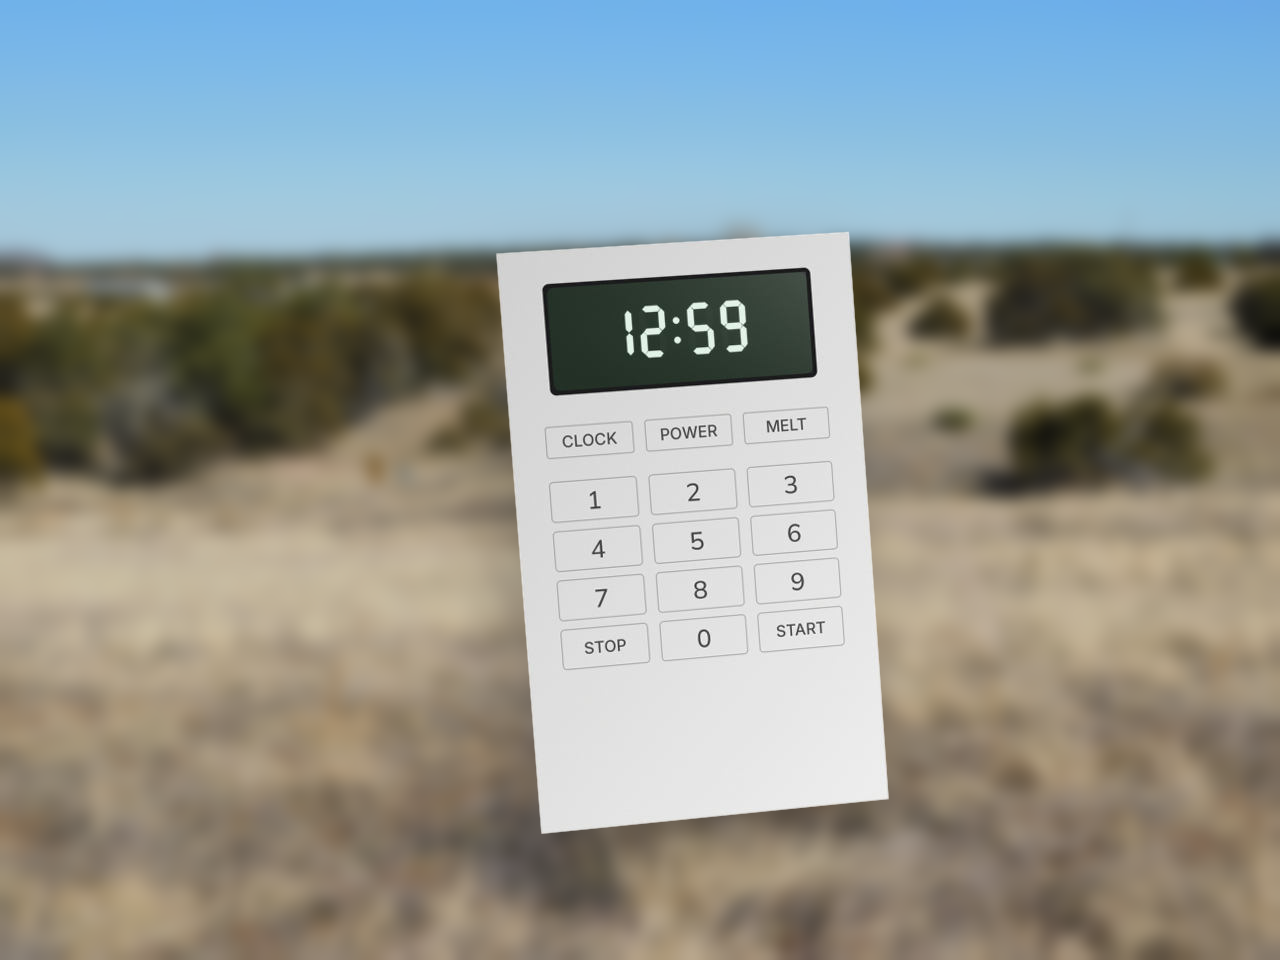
12:59
